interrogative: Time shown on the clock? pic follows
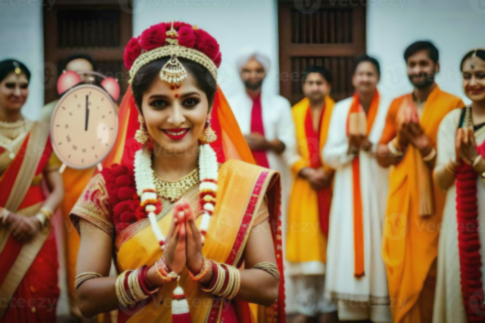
11:59
